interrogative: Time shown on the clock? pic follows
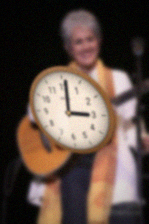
3:01
